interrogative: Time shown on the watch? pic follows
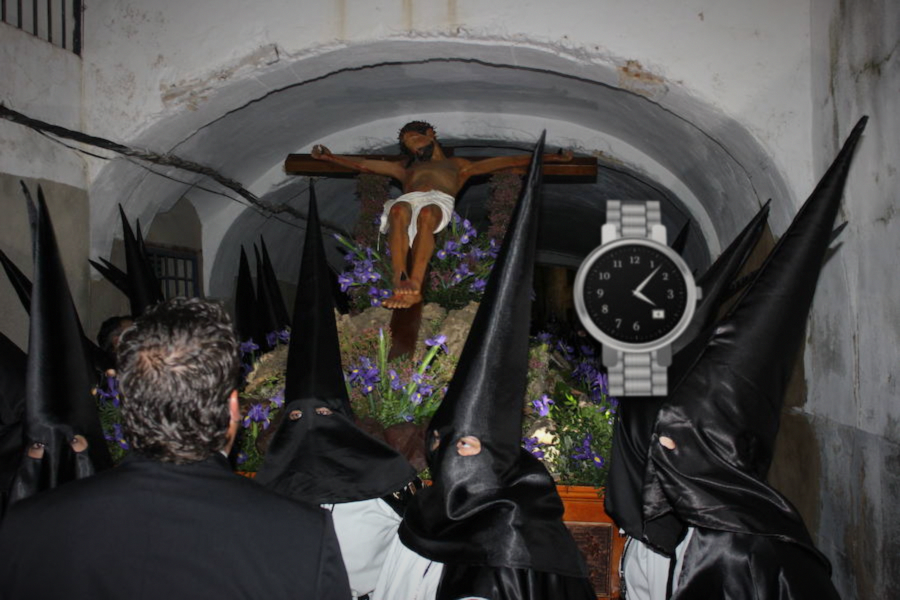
4:07
